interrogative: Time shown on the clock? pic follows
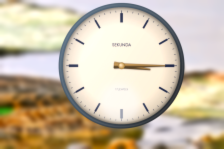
3:15
